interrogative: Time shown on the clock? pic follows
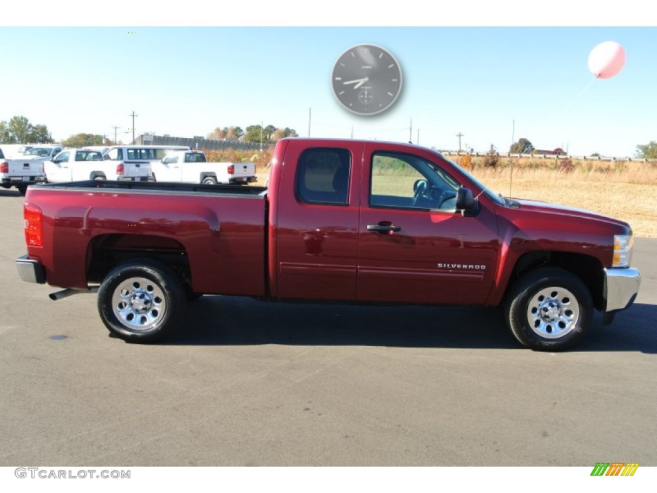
7:43
